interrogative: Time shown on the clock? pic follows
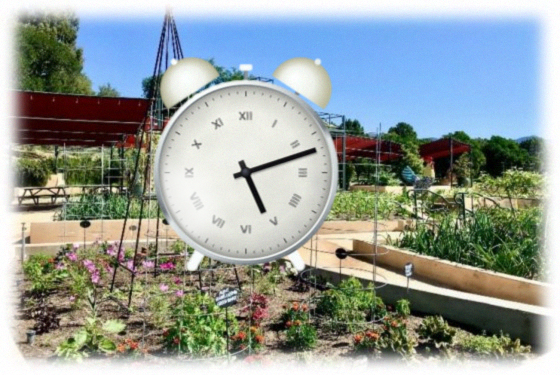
5:12
